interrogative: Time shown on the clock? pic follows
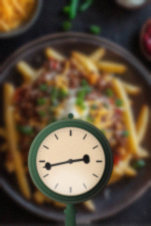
2:43
